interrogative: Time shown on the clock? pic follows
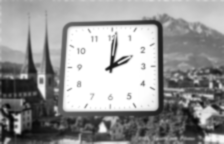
2:01
